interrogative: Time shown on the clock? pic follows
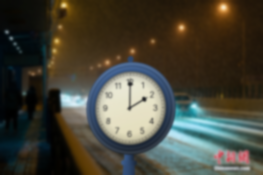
2:00
